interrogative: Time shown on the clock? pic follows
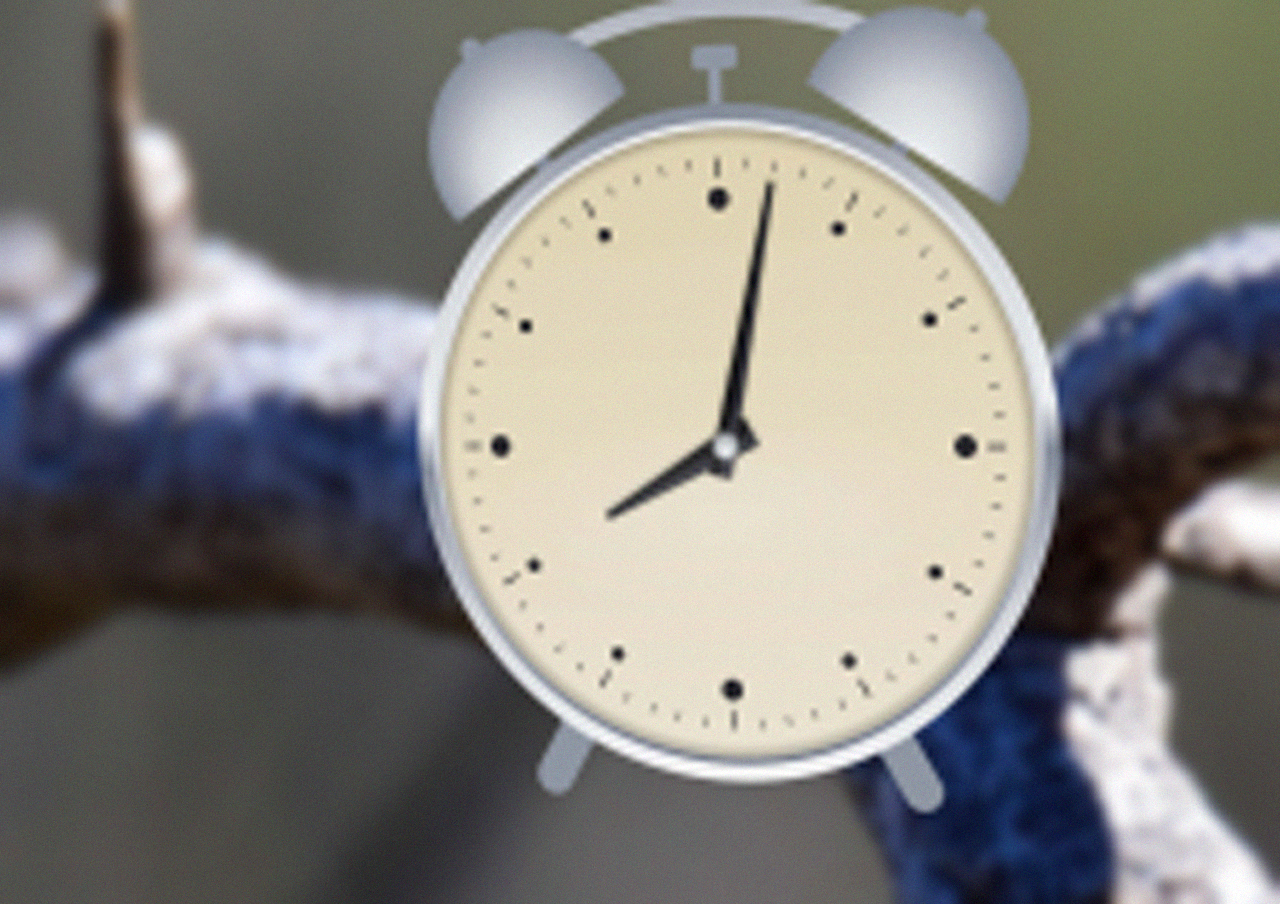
8:02
